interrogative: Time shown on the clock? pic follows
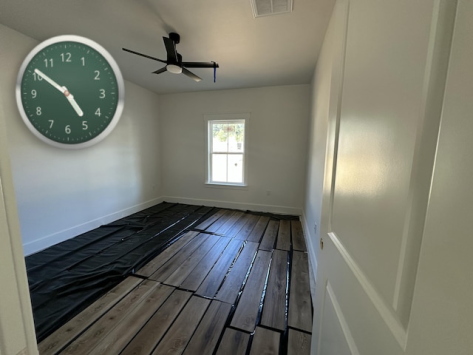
4:51
